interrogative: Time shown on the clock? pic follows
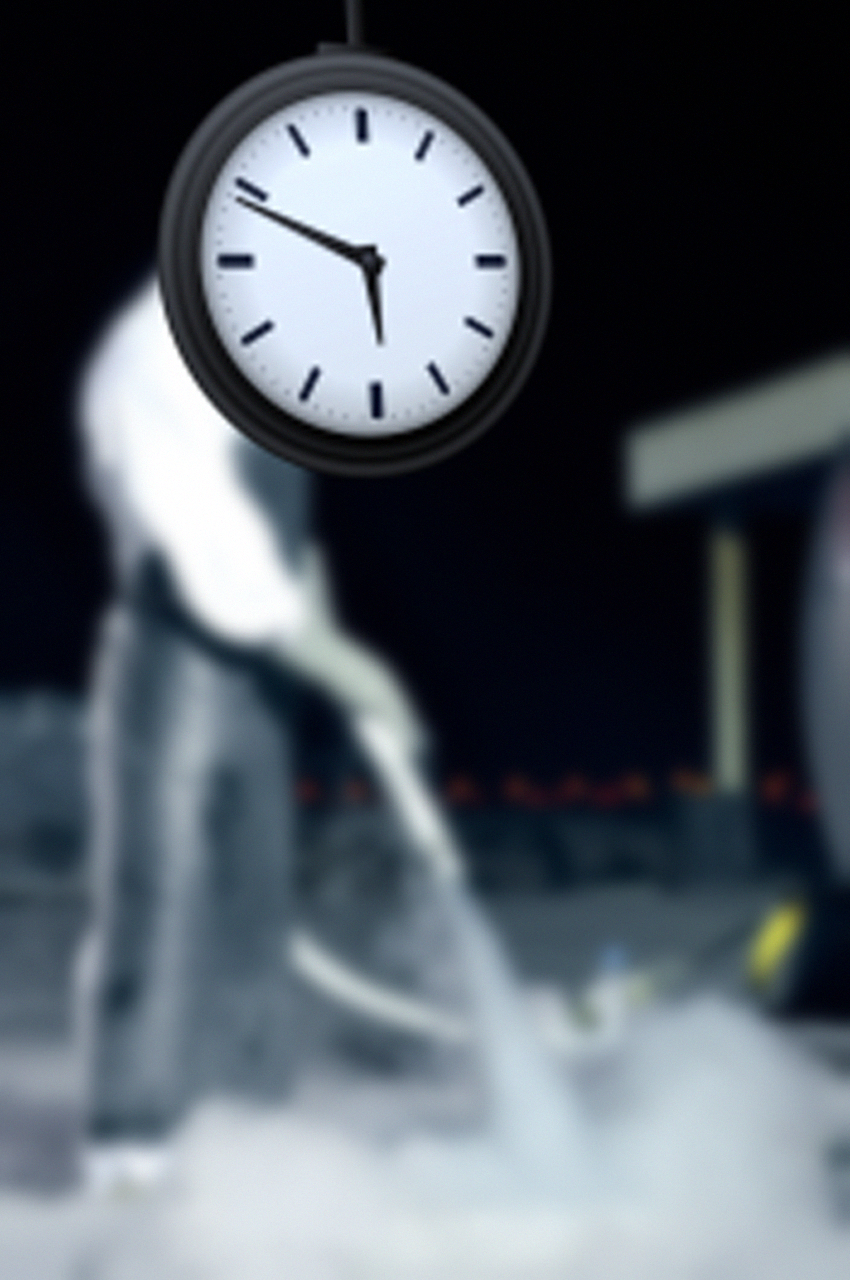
5:49
